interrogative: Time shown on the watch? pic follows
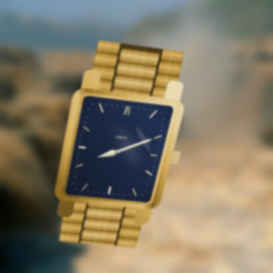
8:10
